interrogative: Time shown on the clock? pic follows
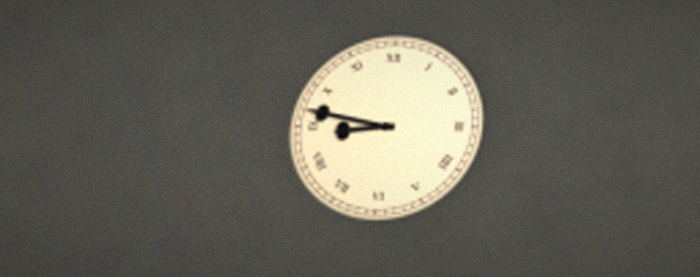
8:47
